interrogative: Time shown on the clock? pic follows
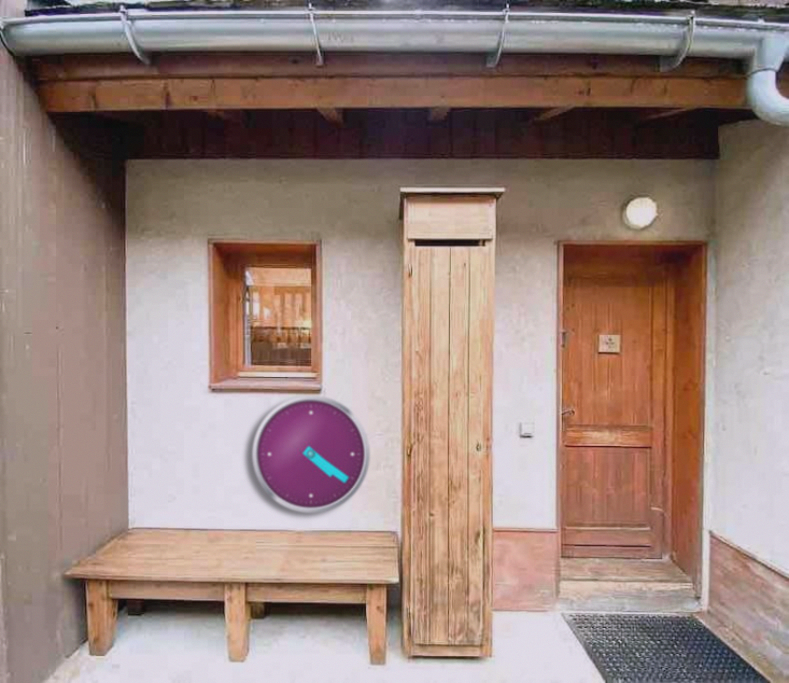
4:21
